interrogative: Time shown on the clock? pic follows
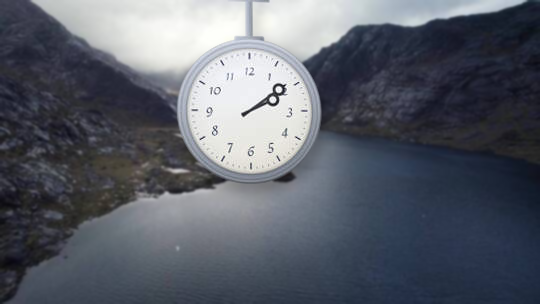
2:09
